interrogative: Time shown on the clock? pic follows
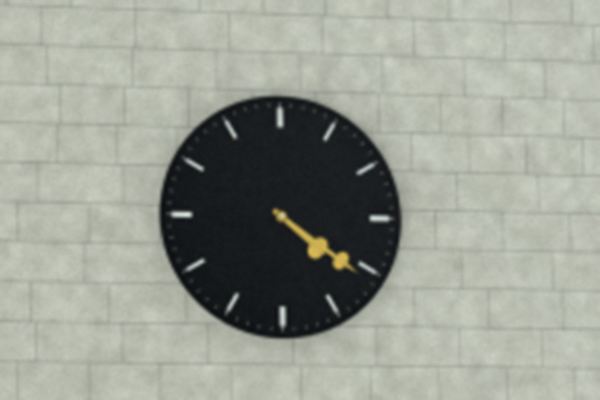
4:21
